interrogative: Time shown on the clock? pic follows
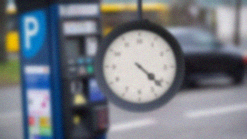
4:22
